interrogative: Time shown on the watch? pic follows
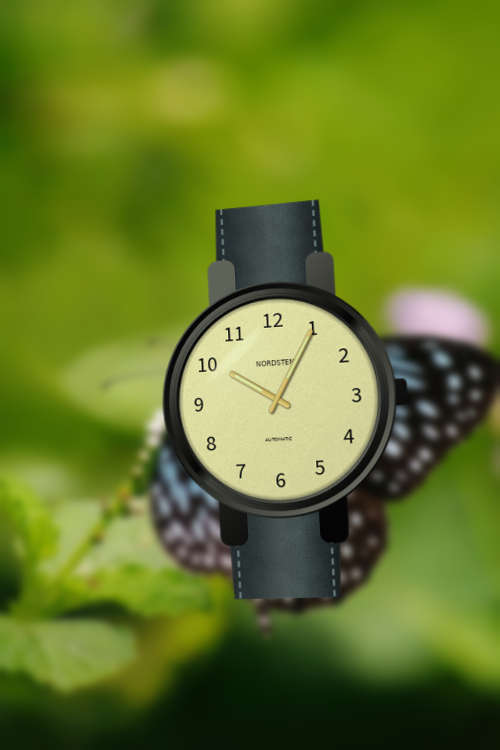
10:05
